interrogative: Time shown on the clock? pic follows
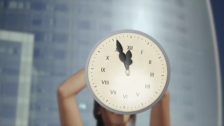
11:56
